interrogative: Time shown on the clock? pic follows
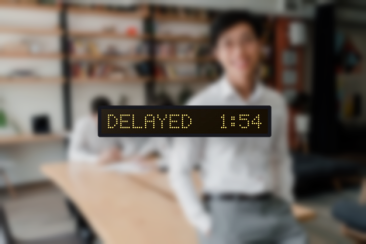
1:54
